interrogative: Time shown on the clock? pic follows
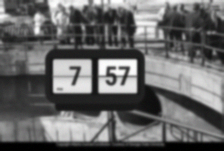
7:57
